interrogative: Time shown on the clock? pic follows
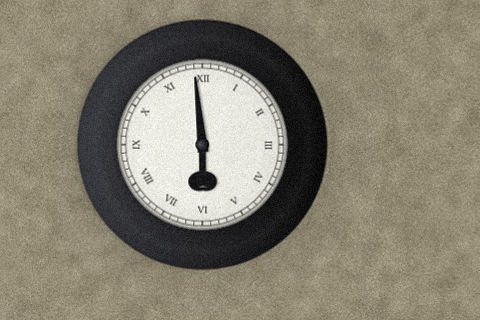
5:59
